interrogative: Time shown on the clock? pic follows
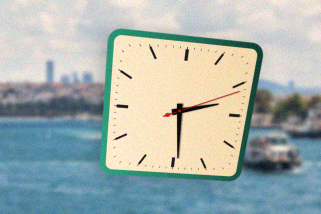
2:29:11
